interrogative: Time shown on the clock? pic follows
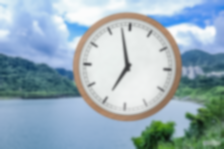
6:58
